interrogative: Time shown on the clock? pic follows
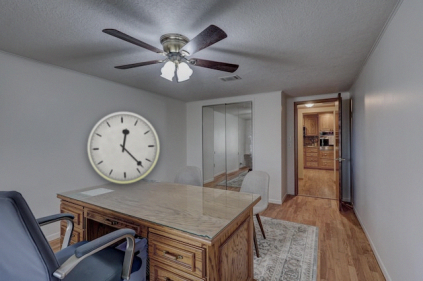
12:23
